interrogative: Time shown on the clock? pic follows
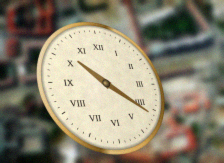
10:21
